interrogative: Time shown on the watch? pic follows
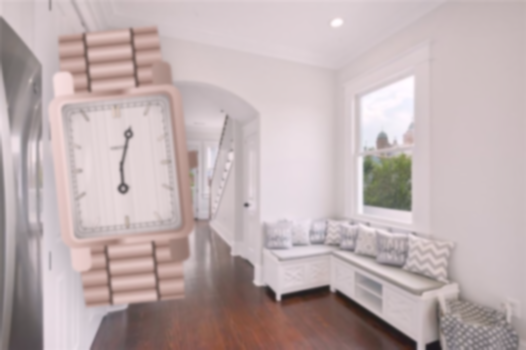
6:03
